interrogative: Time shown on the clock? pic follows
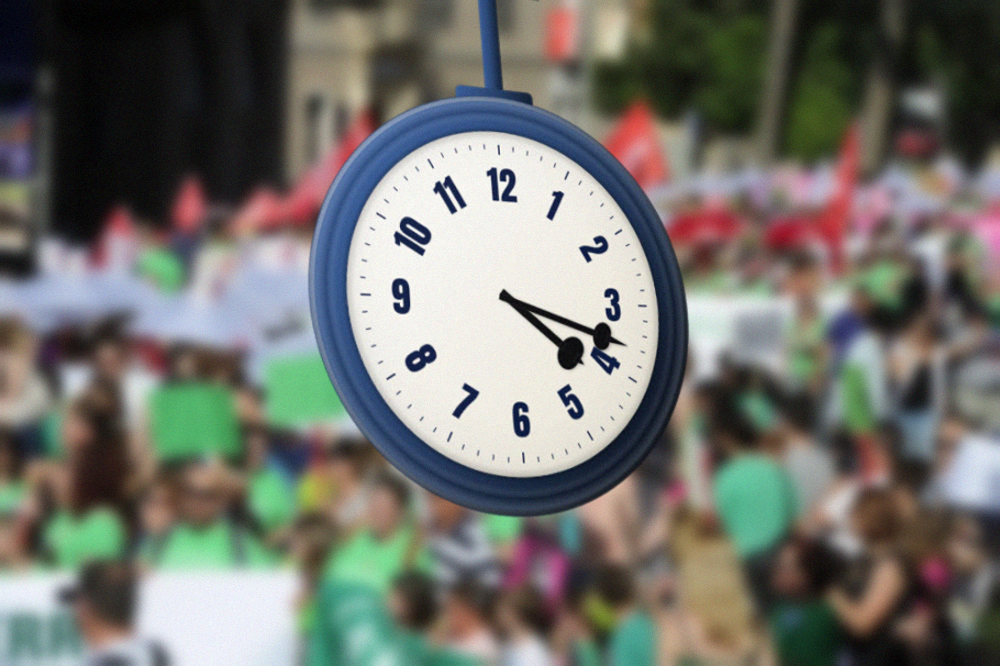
4:18
